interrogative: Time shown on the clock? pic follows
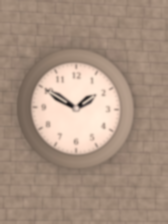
1:50
